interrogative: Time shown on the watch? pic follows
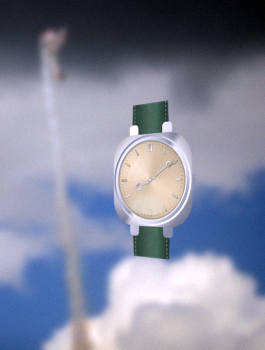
8:09
